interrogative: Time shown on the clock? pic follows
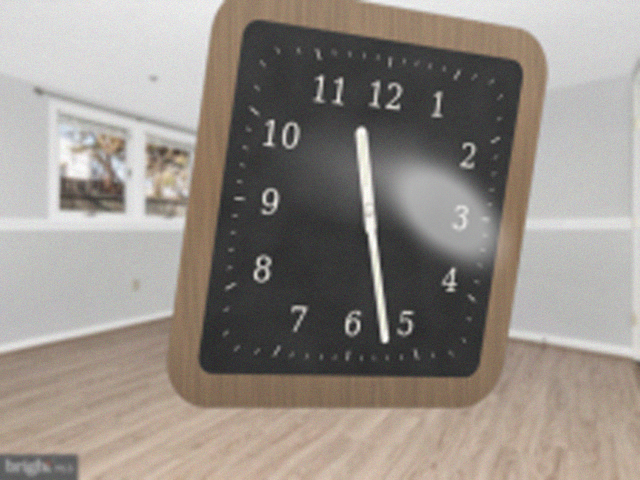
11:27
